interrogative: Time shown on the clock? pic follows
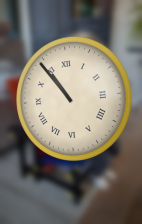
10:54
